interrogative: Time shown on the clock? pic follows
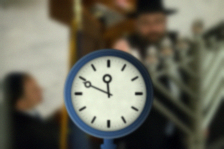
11:49
